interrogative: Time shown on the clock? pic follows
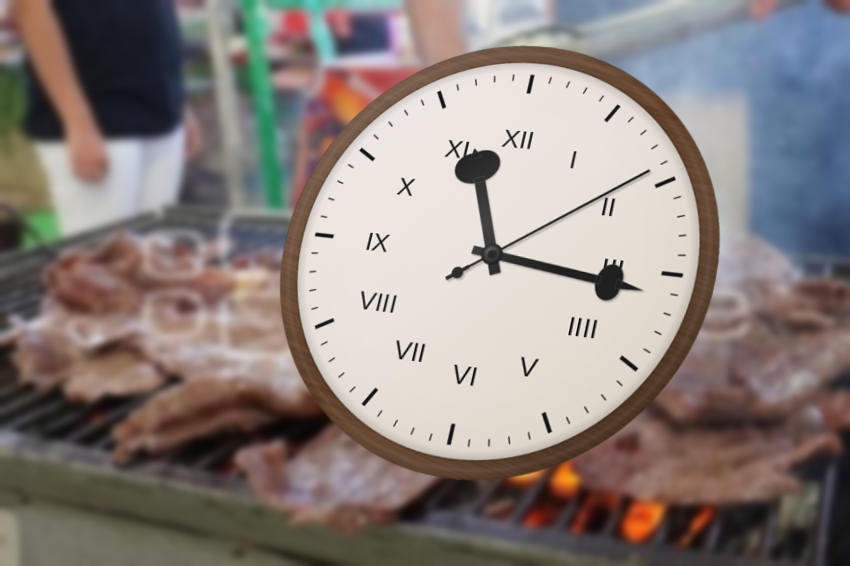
11:16:09
